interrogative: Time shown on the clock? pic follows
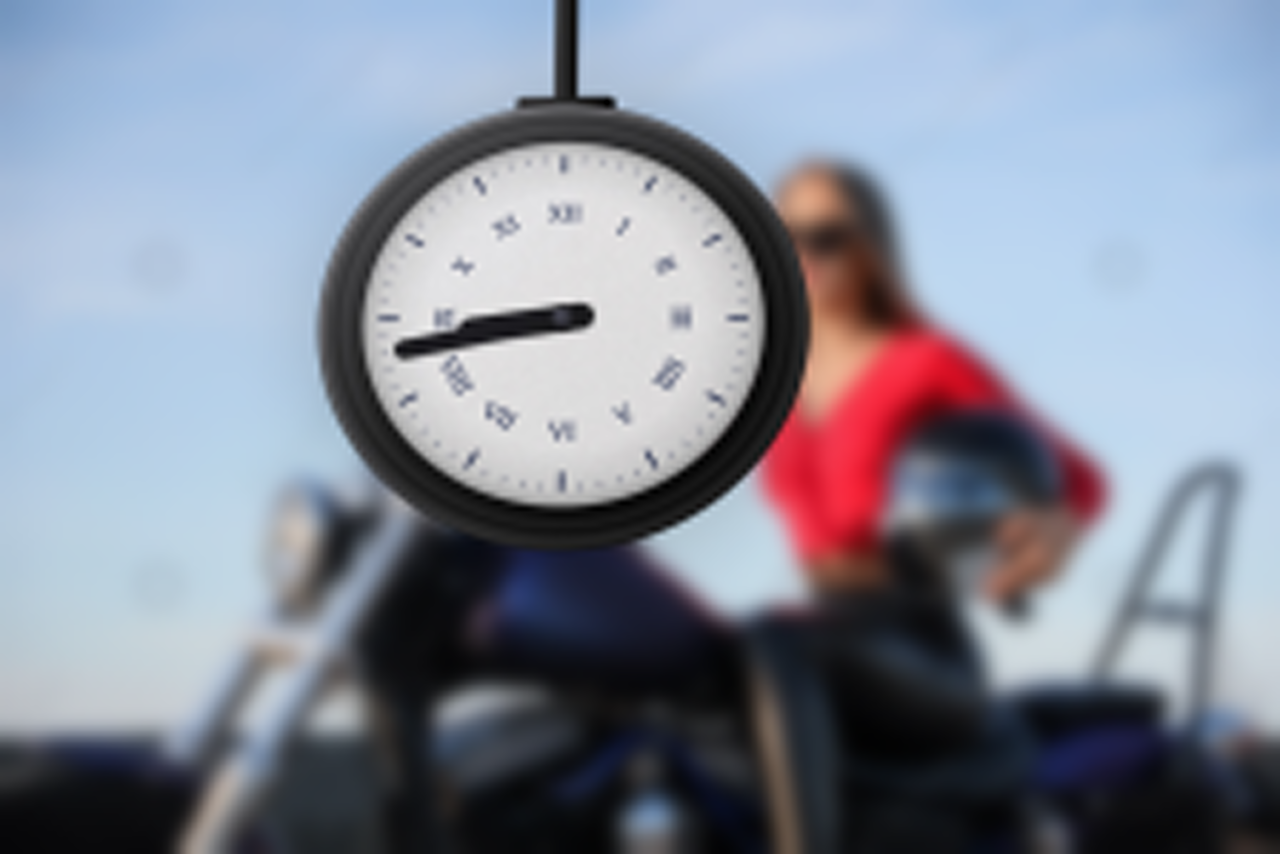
8:43
